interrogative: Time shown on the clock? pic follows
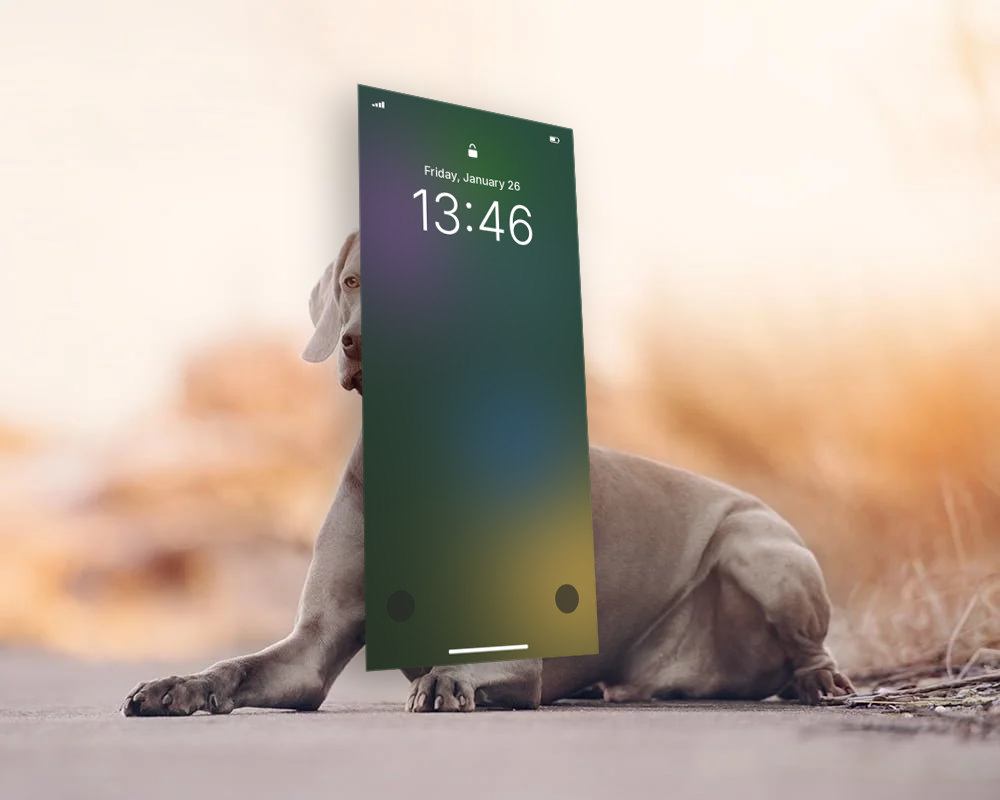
13:46
